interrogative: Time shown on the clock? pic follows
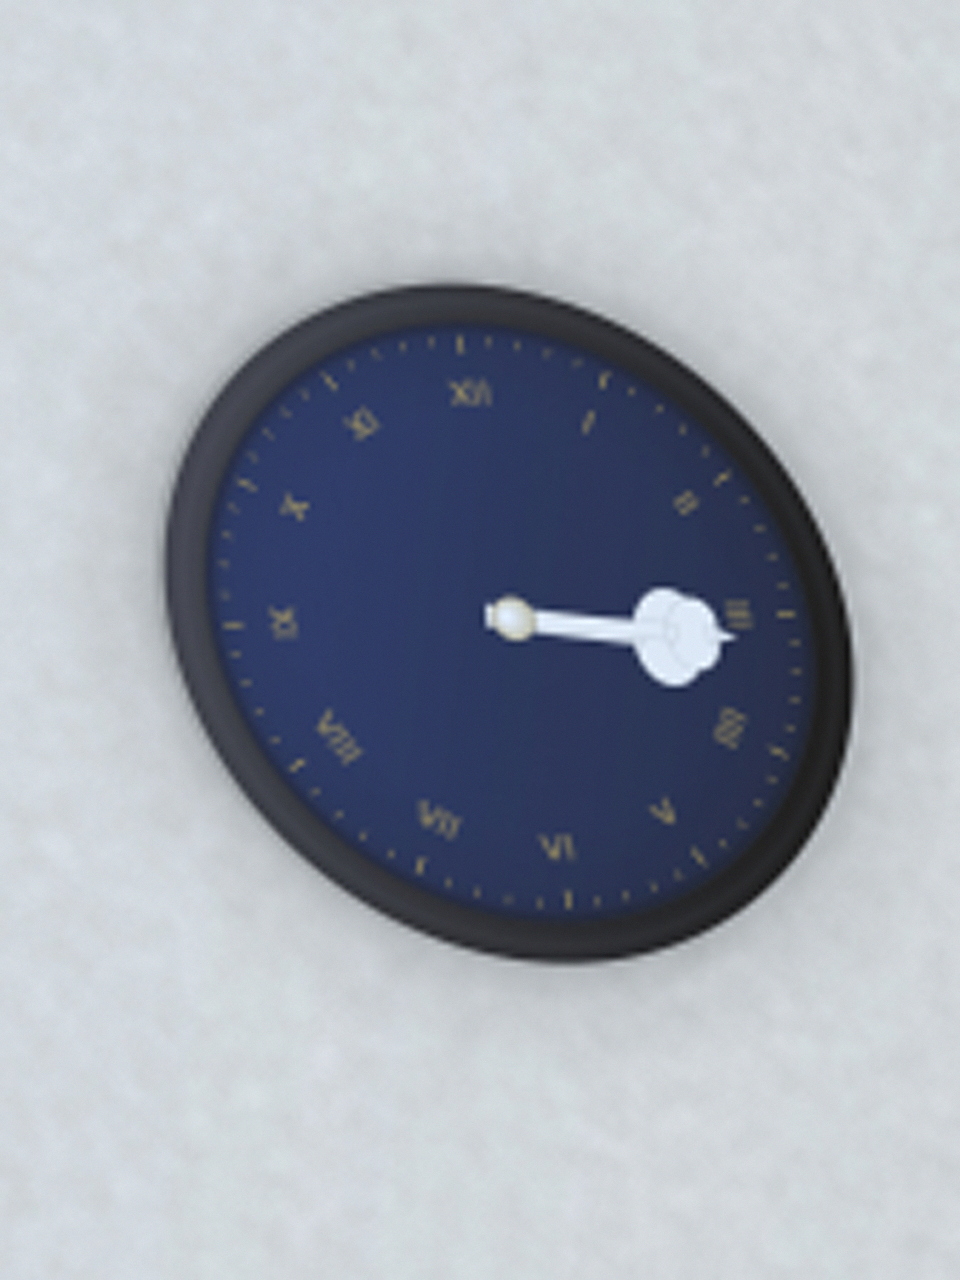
3:16
